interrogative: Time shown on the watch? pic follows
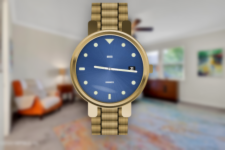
9:16
